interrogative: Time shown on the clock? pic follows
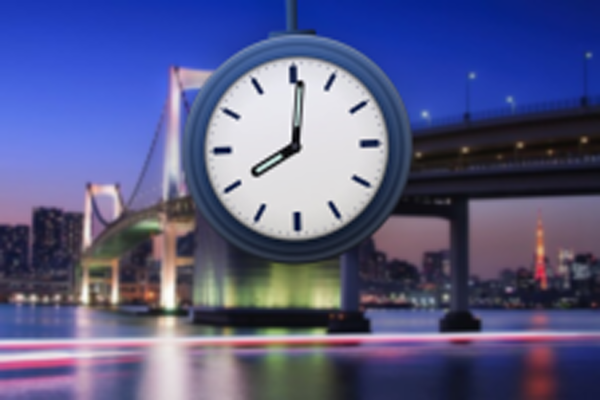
8:01
